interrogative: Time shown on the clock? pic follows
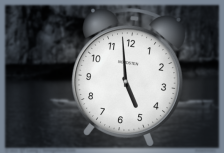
4:58
